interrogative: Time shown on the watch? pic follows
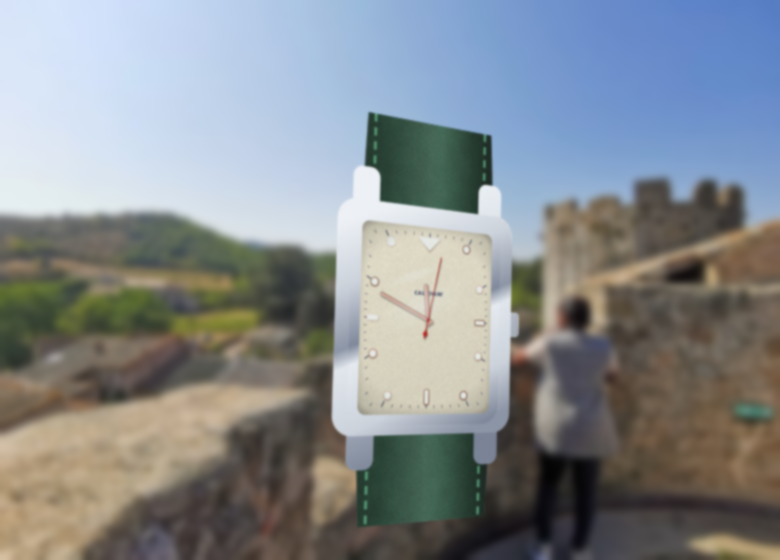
11:49:02
